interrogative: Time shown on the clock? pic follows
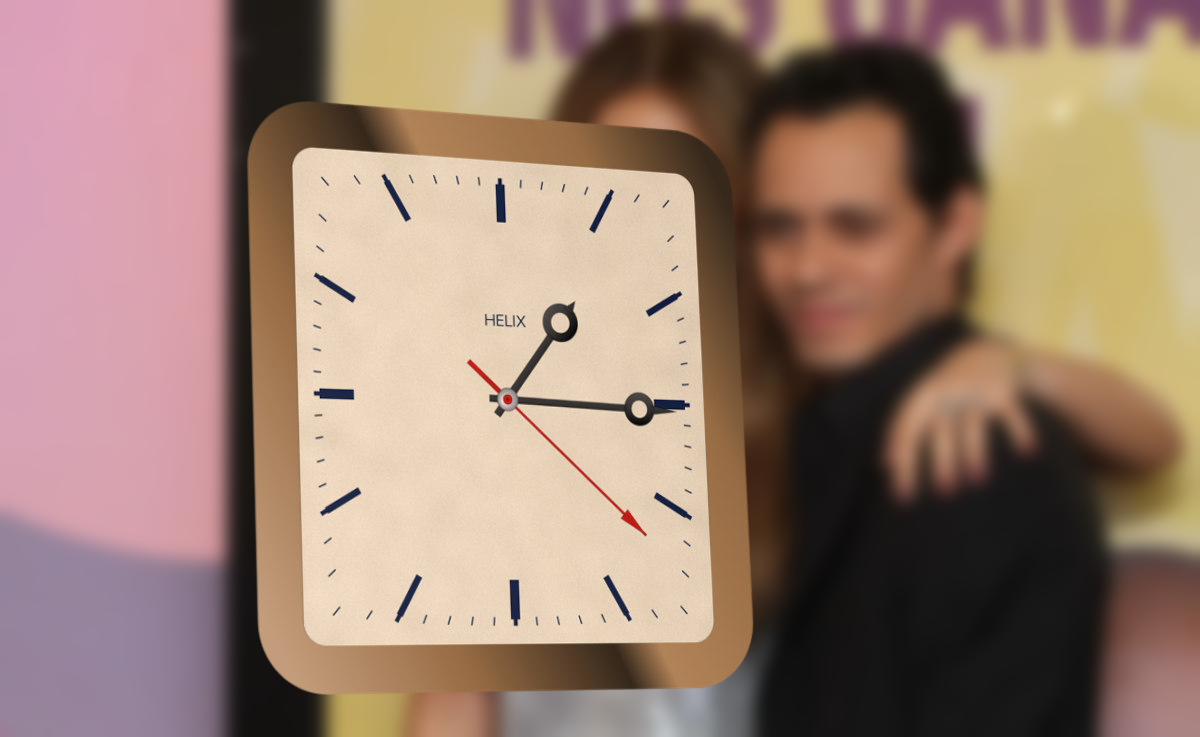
1:15:22
